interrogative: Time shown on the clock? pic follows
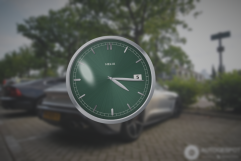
4:16
